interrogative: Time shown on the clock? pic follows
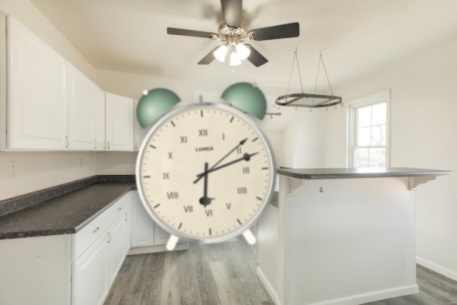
6:12:09
